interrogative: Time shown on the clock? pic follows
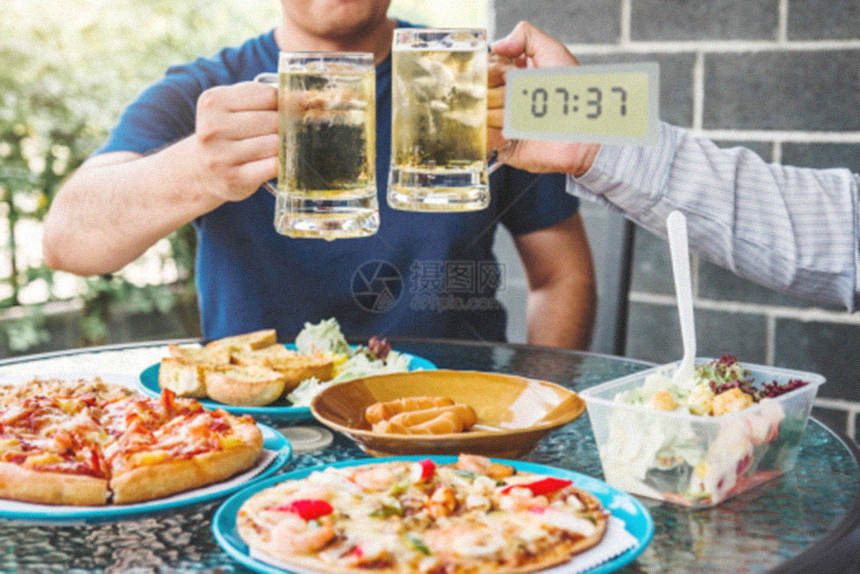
7:37
